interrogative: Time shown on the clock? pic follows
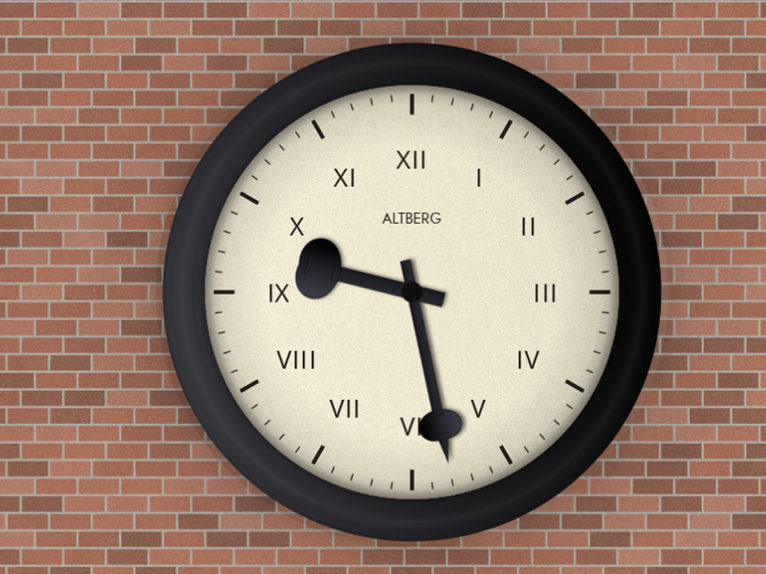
9:28
